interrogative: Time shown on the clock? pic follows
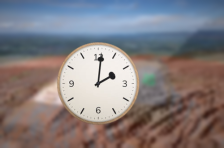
2:01
